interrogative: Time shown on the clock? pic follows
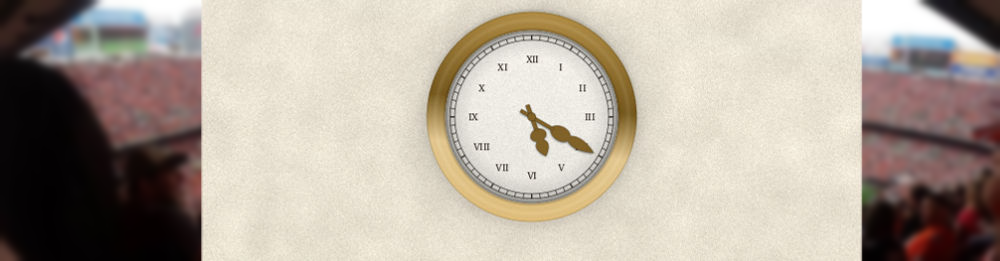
5:20
